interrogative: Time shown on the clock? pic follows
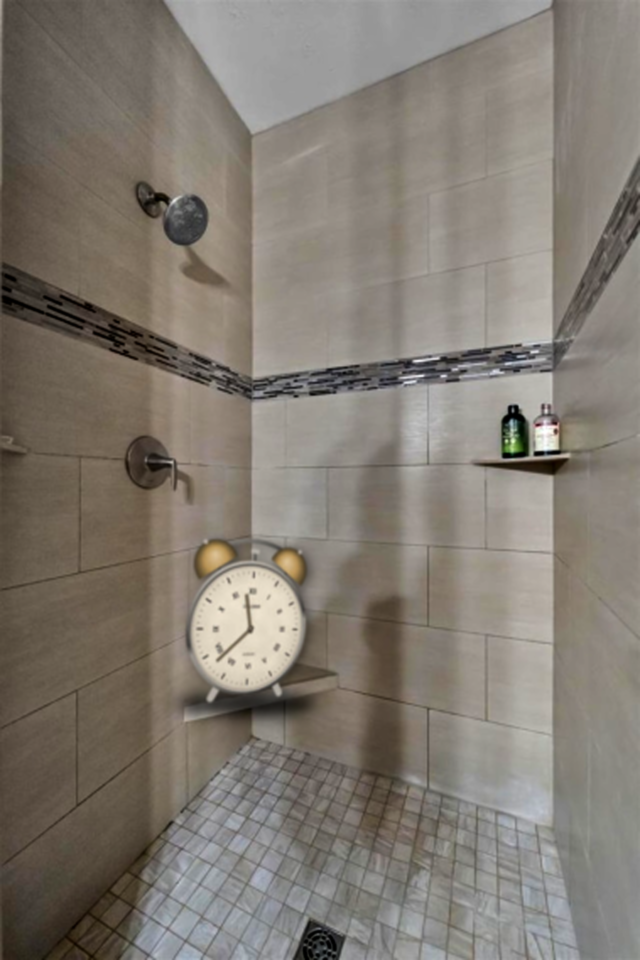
11:38
